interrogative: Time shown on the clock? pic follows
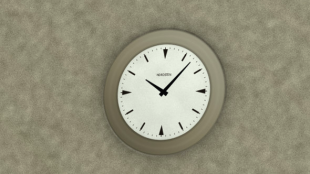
10:07
